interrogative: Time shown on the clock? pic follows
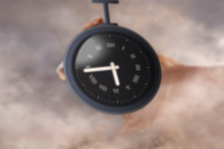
5:44
